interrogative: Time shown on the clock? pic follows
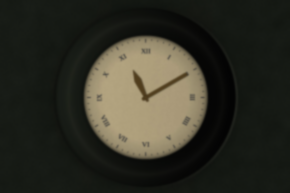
11:10
